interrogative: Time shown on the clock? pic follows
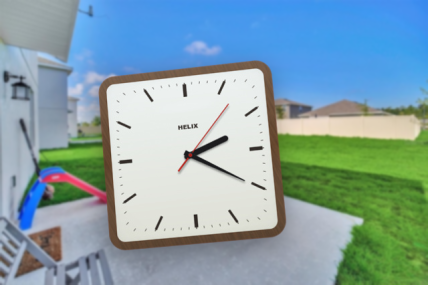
2:20:07
